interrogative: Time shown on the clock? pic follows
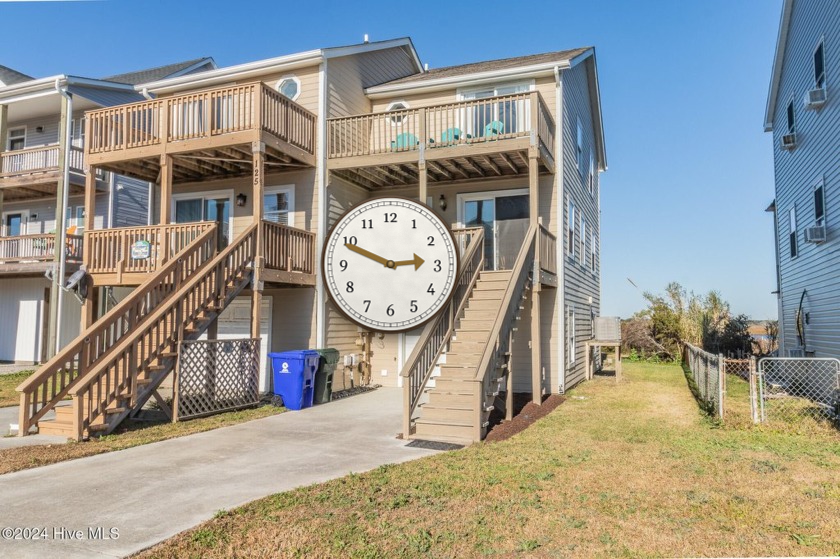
2:49
